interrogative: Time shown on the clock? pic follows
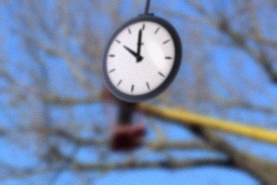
9:59
